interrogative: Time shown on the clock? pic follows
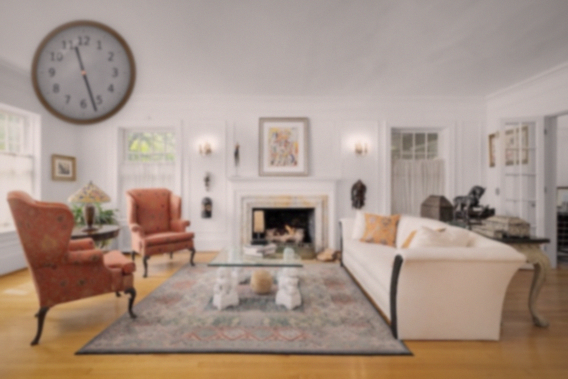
11:27
